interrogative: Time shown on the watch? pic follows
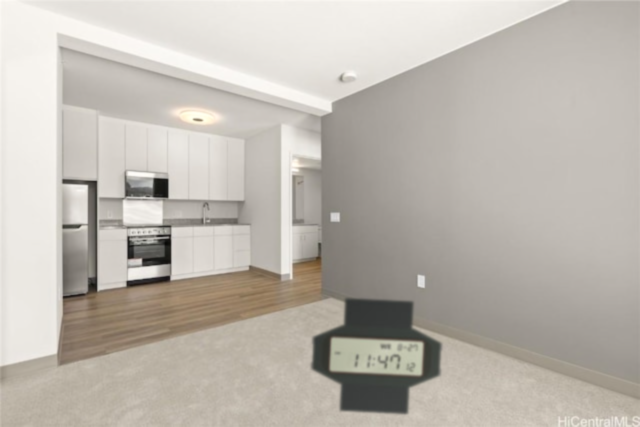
11:47
